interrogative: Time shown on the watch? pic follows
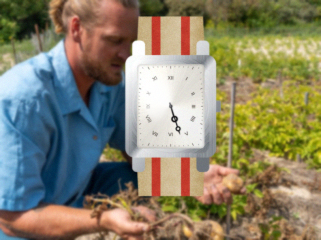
5:27
